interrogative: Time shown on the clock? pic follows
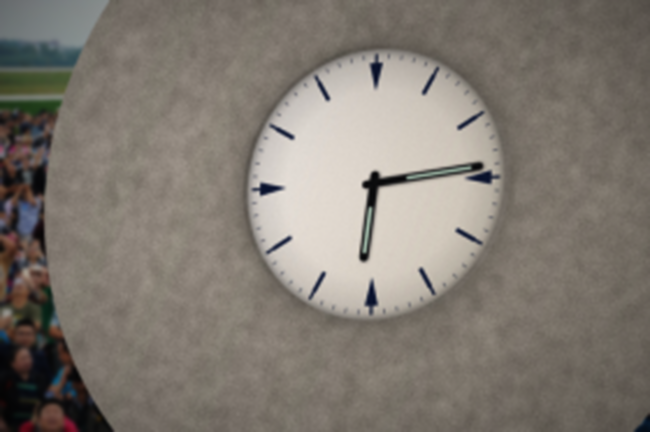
6:14
